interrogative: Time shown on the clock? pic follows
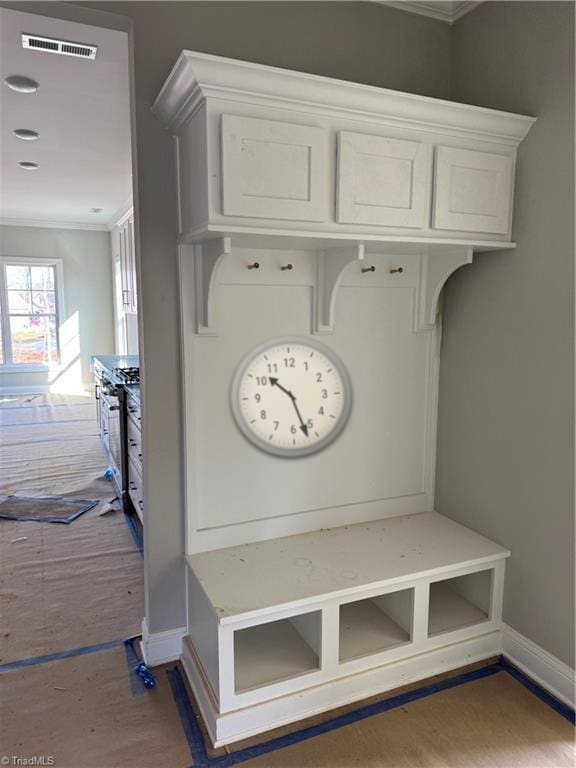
10:27
